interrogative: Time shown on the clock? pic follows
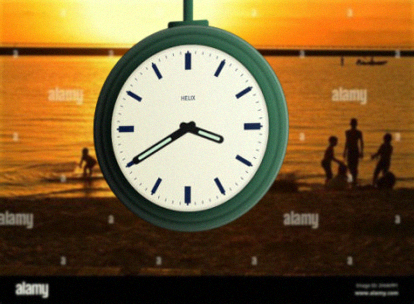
3:40
